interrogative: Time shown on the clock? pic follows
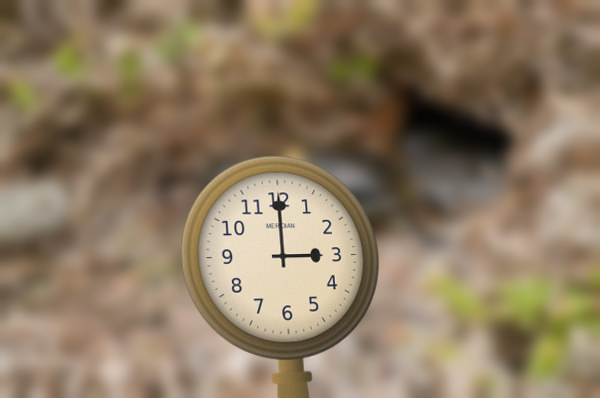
3:00
